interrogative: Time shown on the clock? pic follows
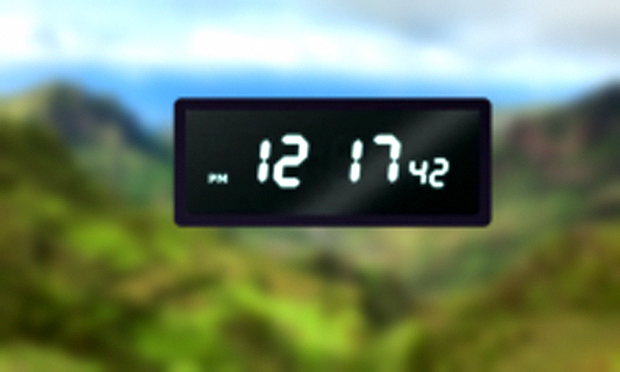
12:17:42
